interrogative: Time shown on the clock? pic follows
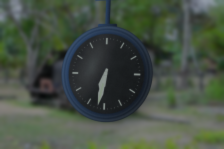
6:32
